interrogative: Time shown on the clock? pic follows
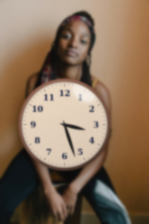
3:27
